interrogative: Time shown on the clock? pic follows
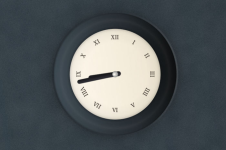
8:43
